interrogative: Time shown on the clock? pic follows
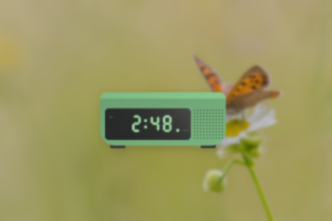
2:48
